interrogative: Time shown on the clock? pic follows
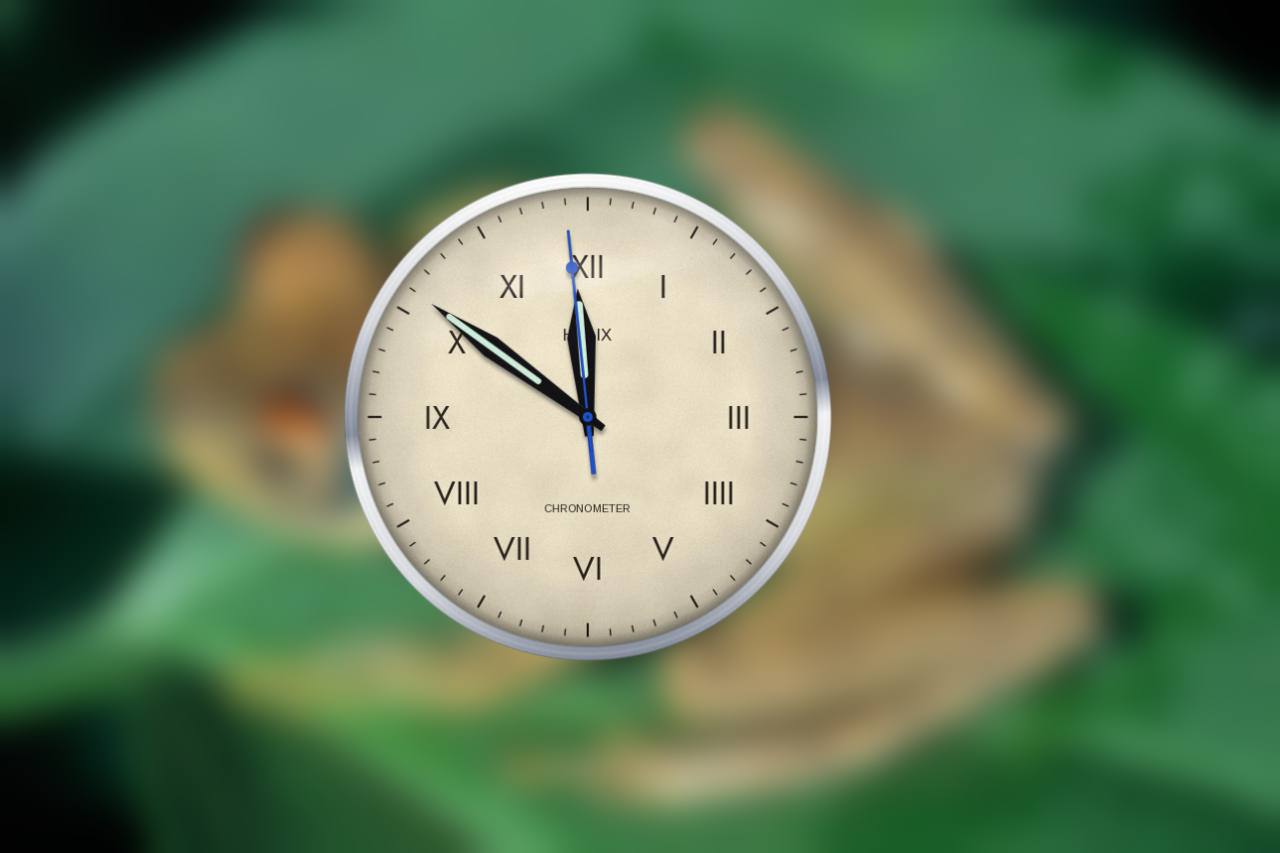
11:50:59
